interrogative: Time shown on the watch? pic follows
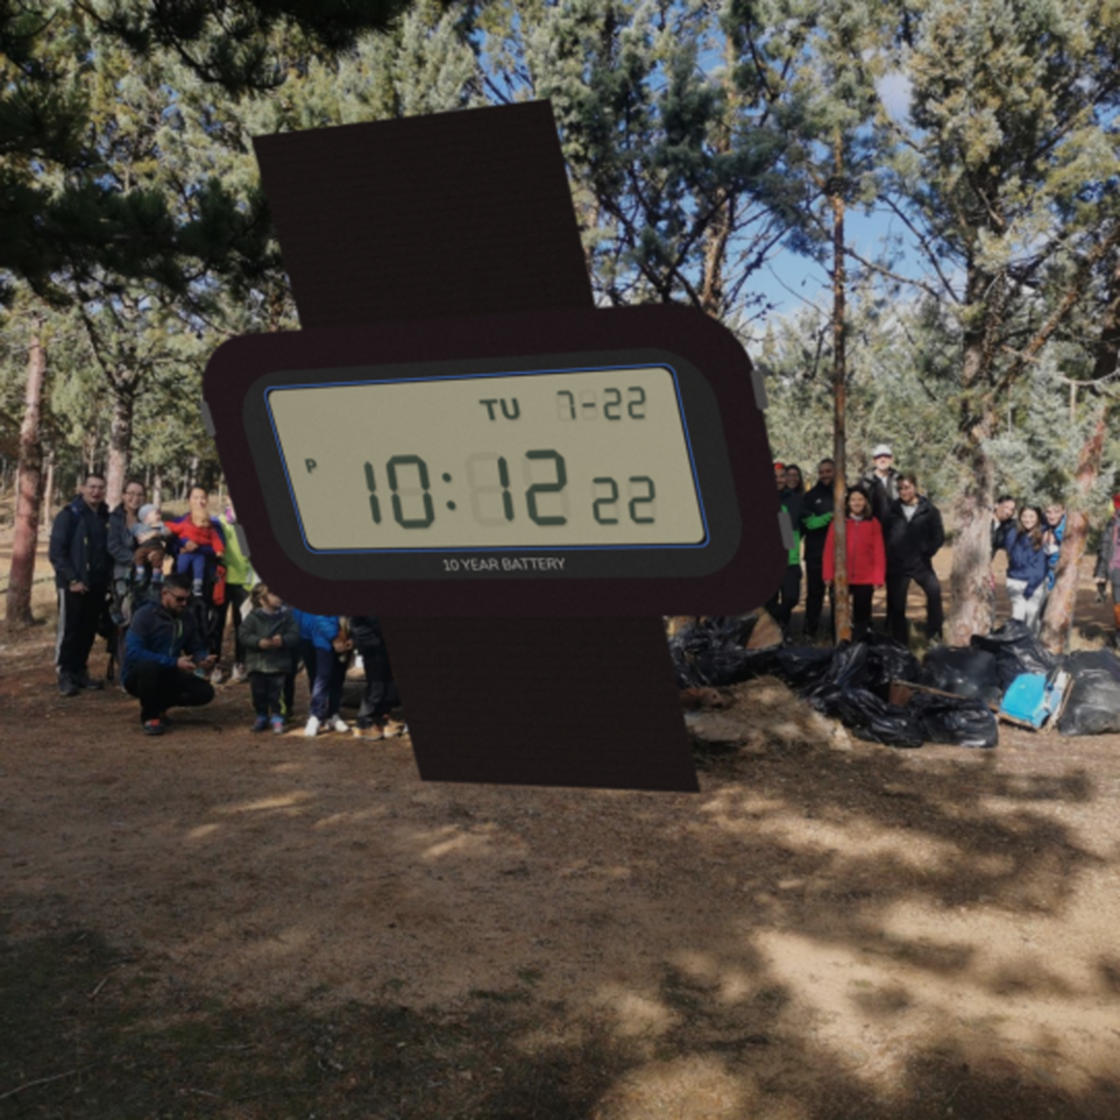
10:12:22
